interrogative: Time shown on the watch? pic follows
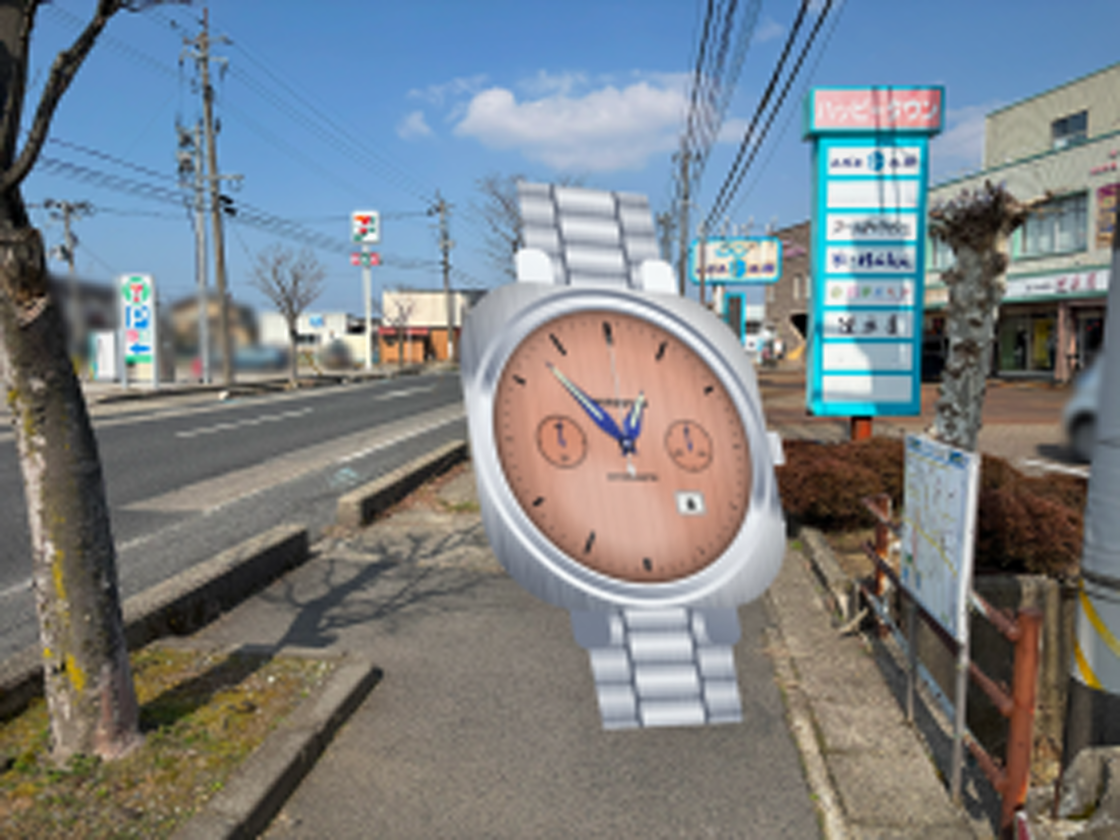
12:53
